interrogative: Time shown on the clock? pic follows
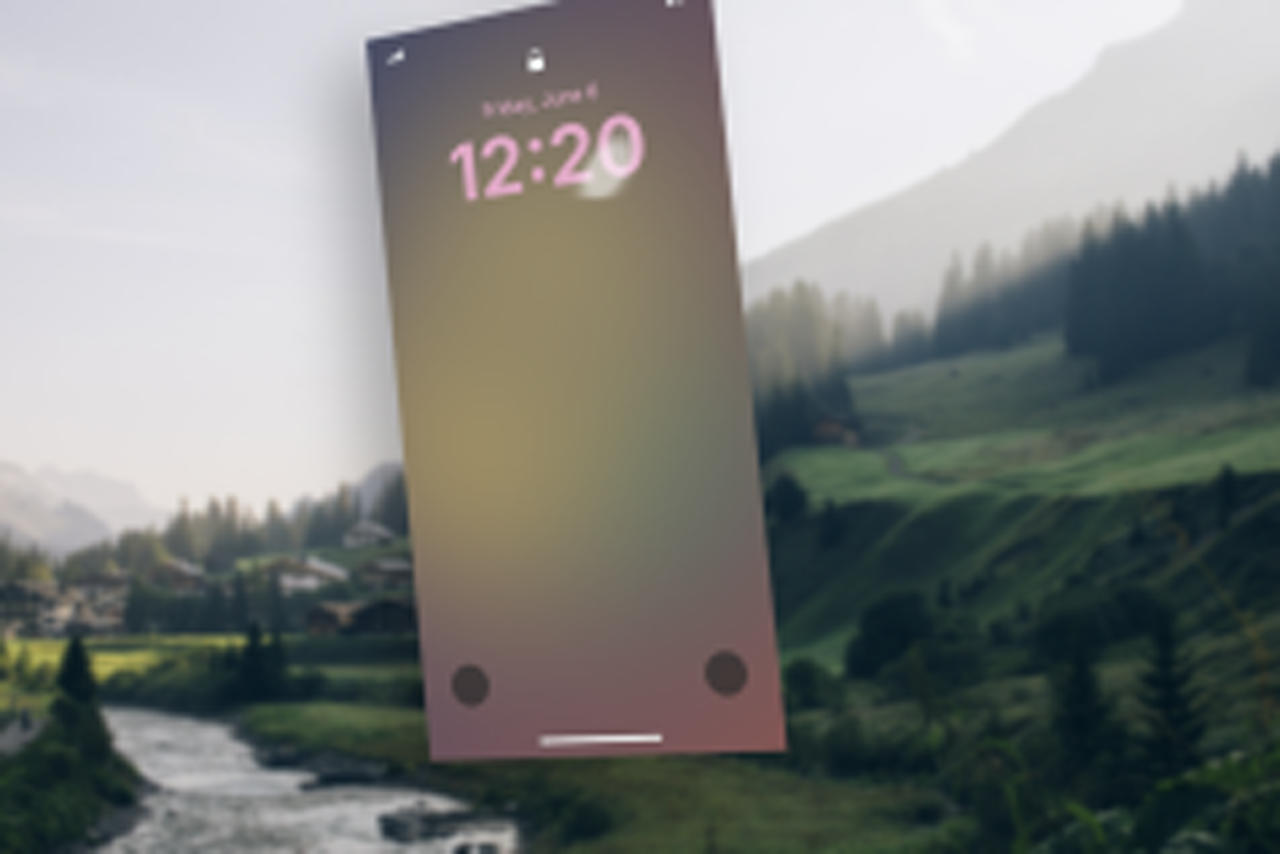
12:20
